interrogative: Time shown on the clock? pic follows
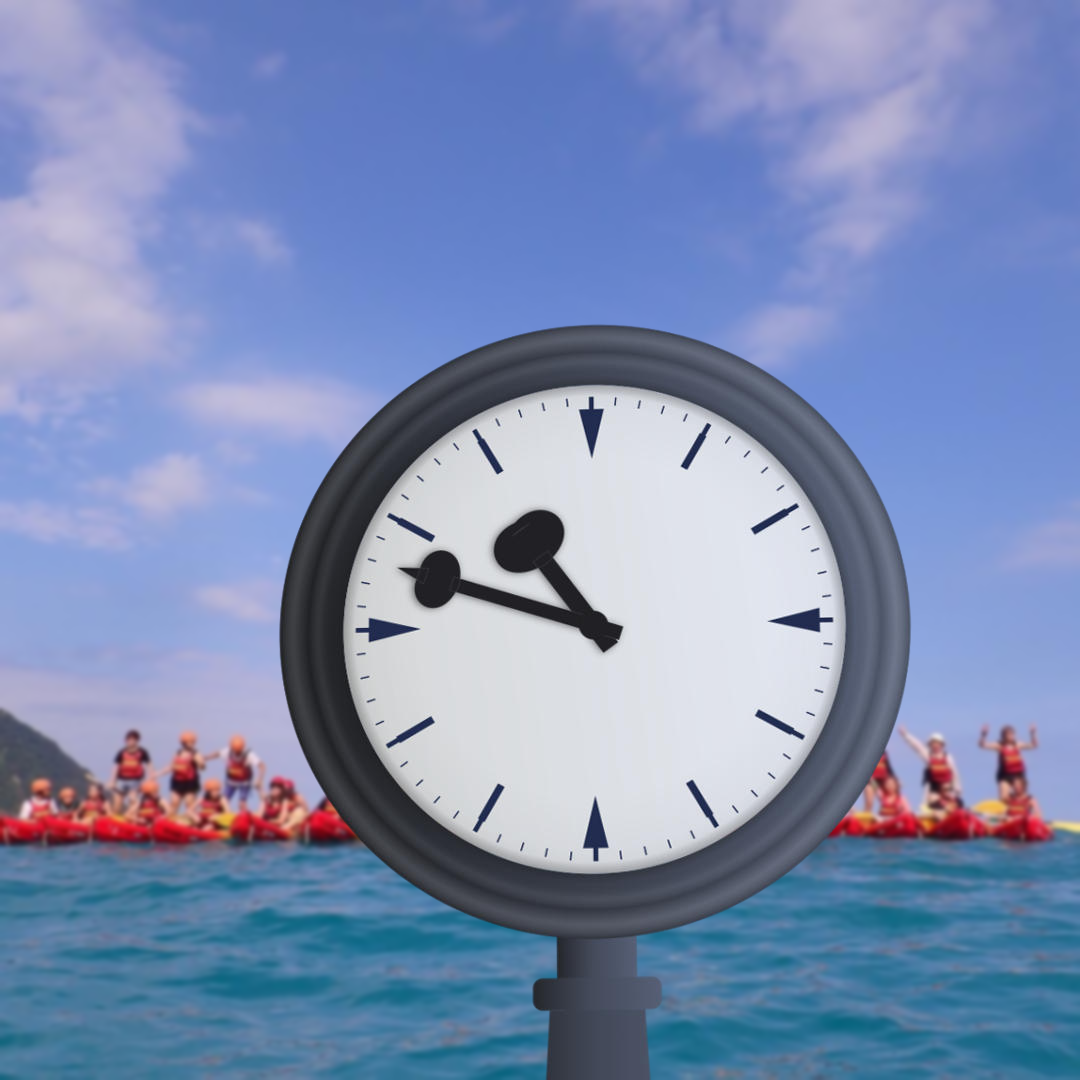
10:48
